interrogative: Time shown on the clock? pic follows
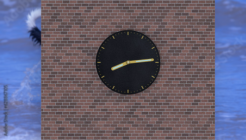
8:14
